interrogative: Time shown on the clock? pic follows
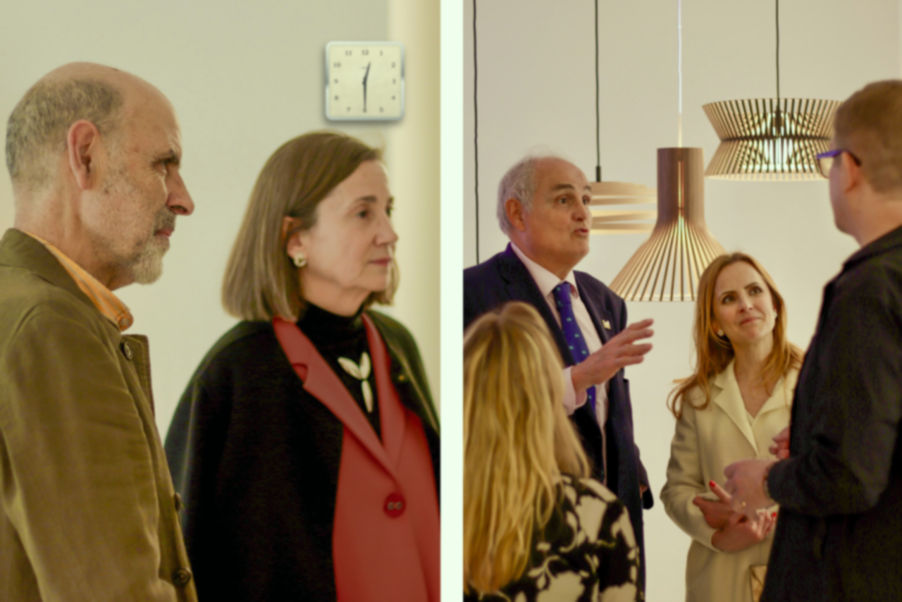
12:30
